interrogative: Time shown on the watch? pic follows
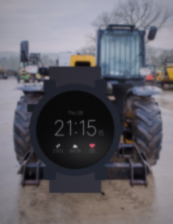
21:15
